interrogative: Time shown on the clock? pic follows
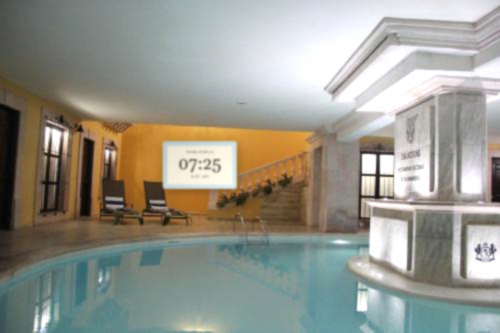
7:25
